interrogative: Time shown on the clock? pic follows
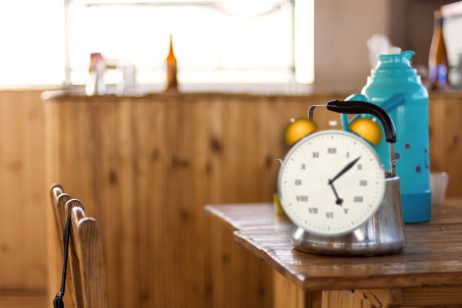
5:08
